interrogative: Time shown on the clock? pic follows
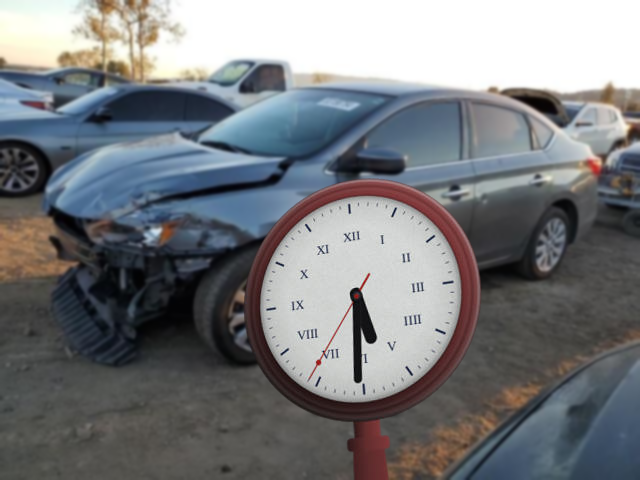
5:30:36
